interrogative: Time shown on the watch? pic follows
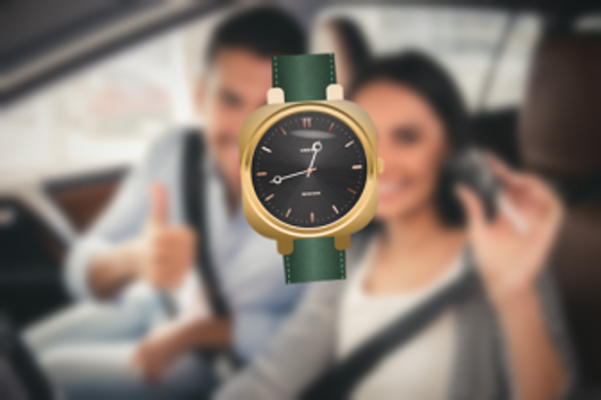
12:43
